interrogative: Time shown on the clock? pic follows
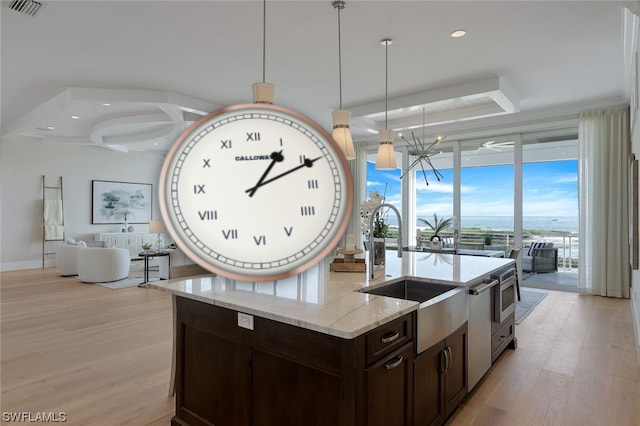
1:11
